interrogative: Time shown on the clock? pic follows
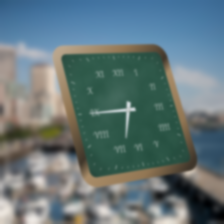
6:45
